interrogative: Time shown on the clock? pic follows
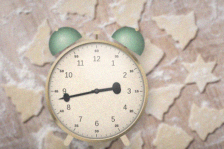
2:43
